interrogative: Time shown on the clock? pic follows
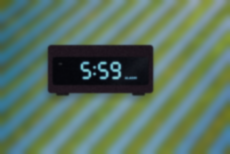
5:59
